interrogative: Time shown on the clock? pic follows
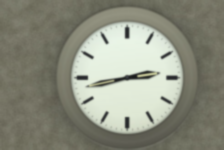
2:43
